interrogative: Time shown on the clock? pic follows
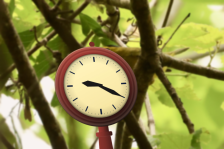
9:20
